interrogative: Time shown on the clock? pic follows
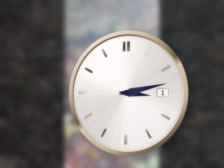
3:13
